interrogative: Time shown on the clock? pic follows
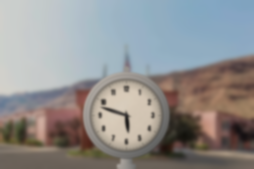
5:48
